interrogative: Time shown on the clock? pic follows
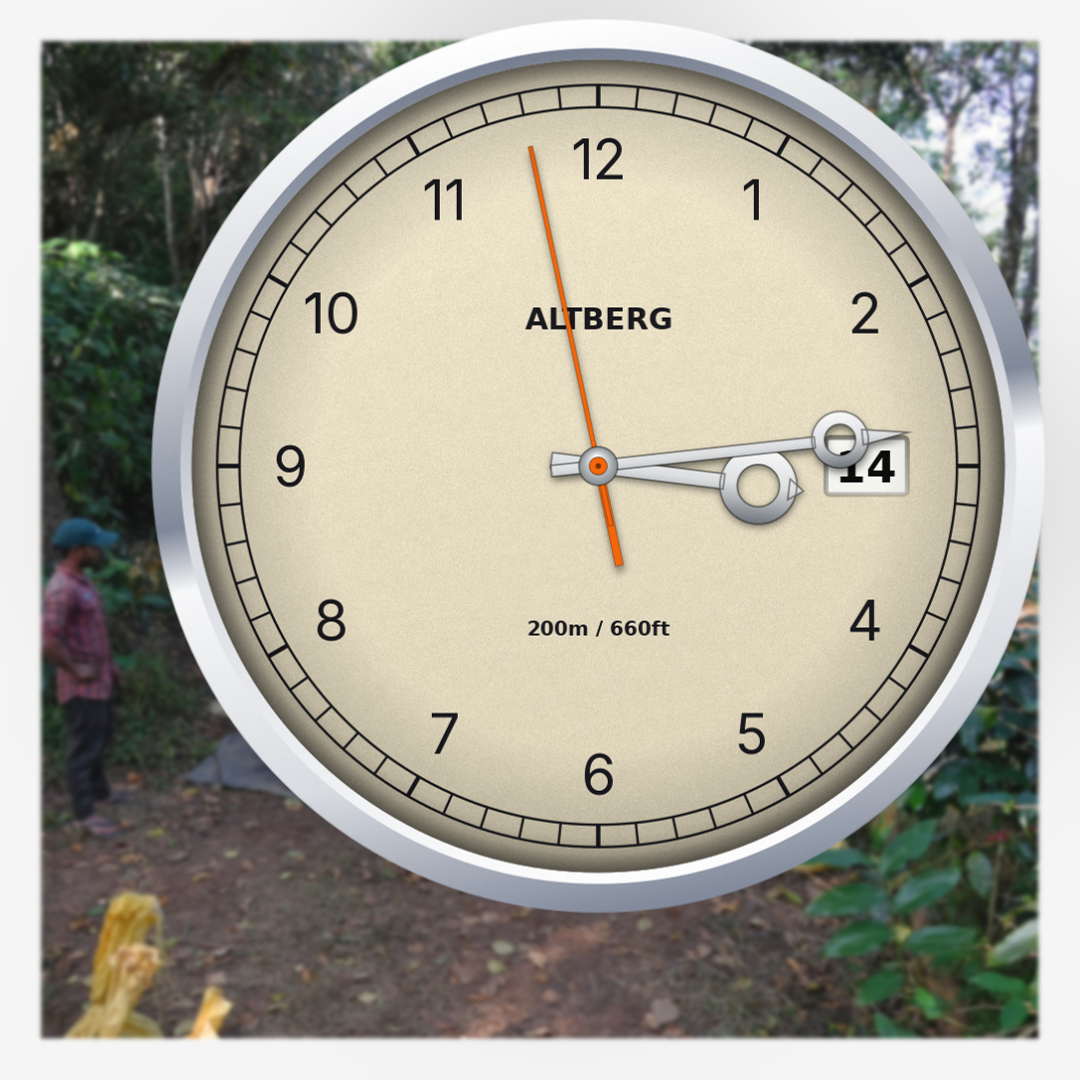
3:13:58
